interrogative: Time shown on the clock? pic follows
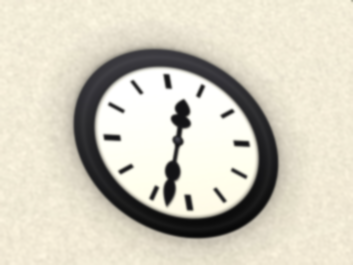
12:33
